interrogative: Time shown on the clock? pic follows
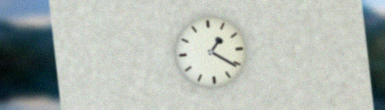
1:21
